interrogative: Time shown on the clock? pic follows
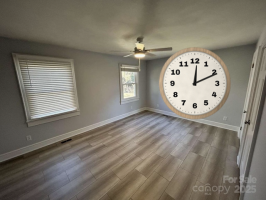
12:11
